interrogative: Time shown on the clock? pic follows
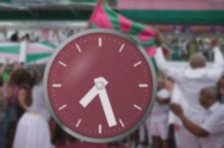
7:27
